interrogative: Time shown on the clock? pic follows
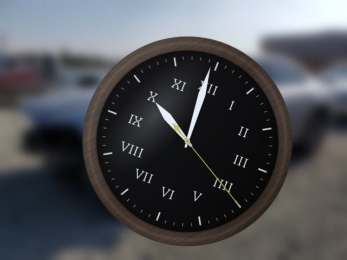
9:59:20
